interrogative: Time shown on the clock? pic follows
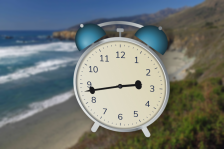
2:43
